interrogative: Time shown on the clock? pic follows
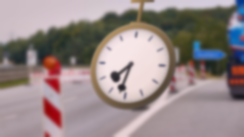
7:32
